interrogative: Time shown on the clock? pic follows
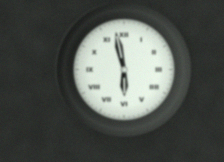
5:58
